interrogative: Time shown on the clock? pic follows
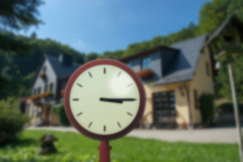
3:15
